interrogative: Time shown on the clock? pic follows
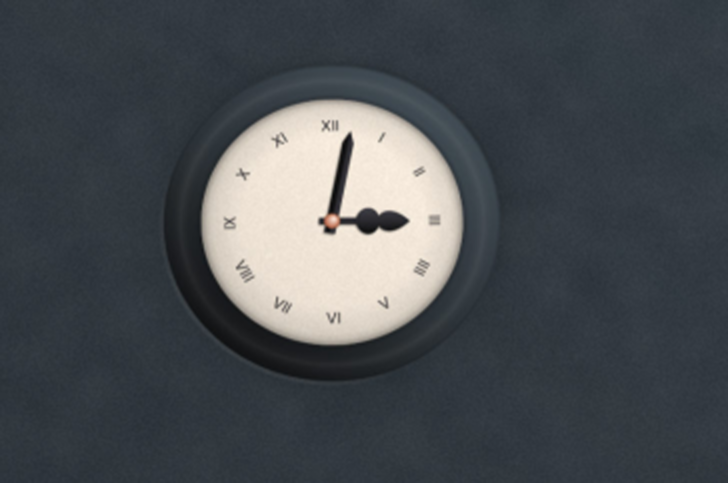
3:02
